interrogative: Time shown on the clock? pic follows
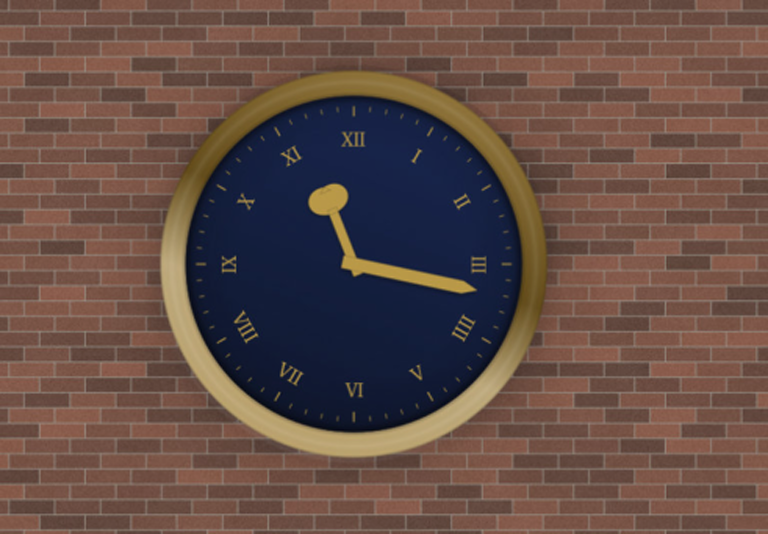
11:17
